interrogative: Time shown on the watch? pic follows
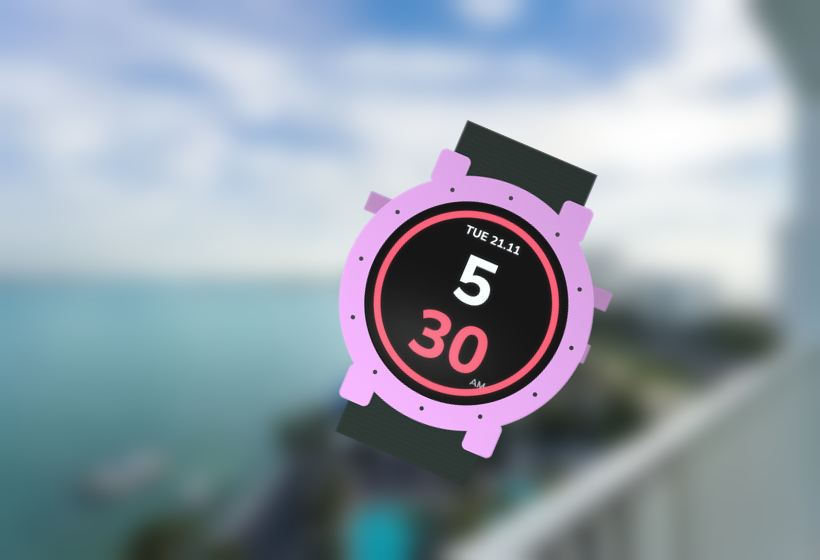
5:30
